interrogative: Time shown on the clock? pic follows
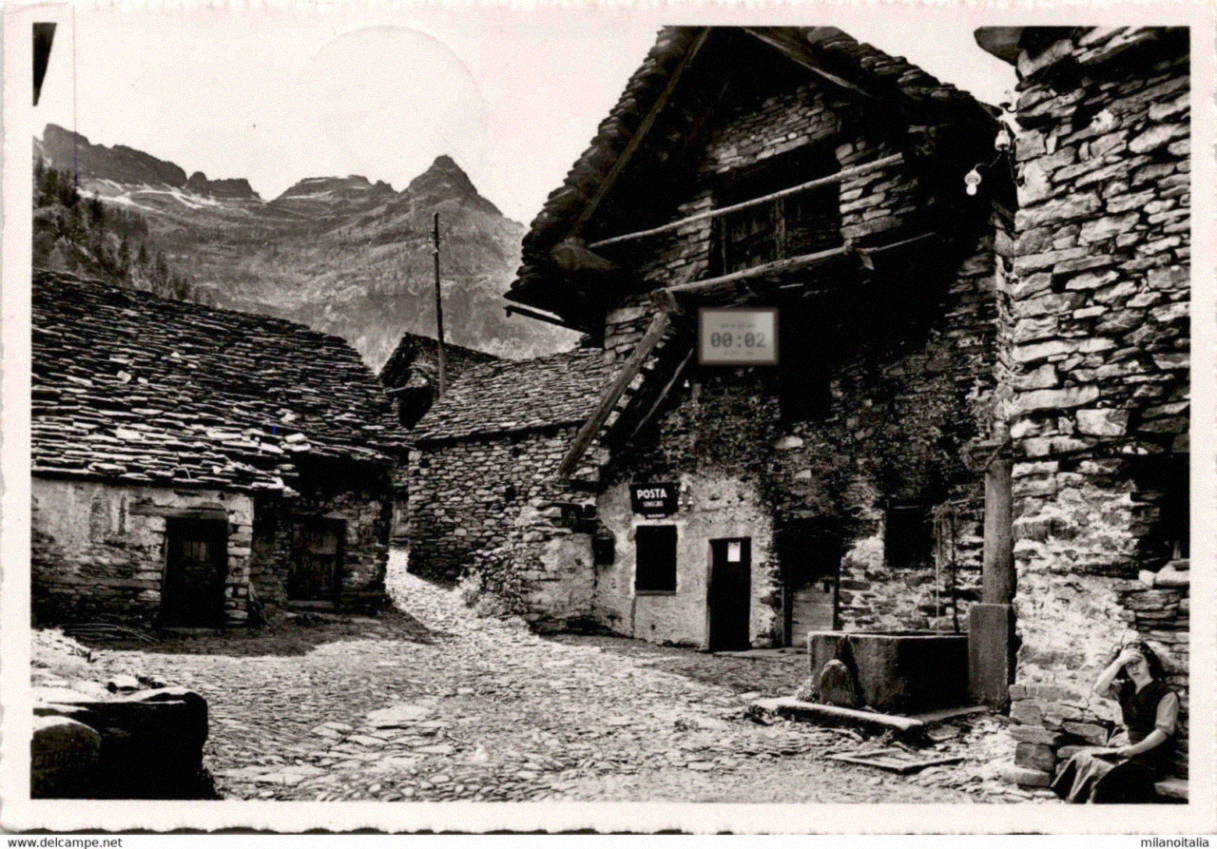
0:02
